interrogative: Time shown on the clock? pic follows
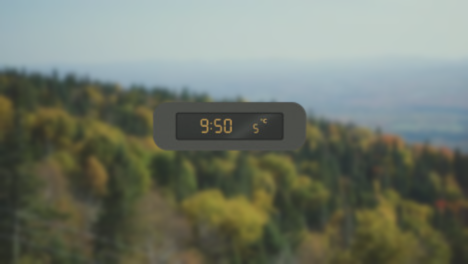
9:50
